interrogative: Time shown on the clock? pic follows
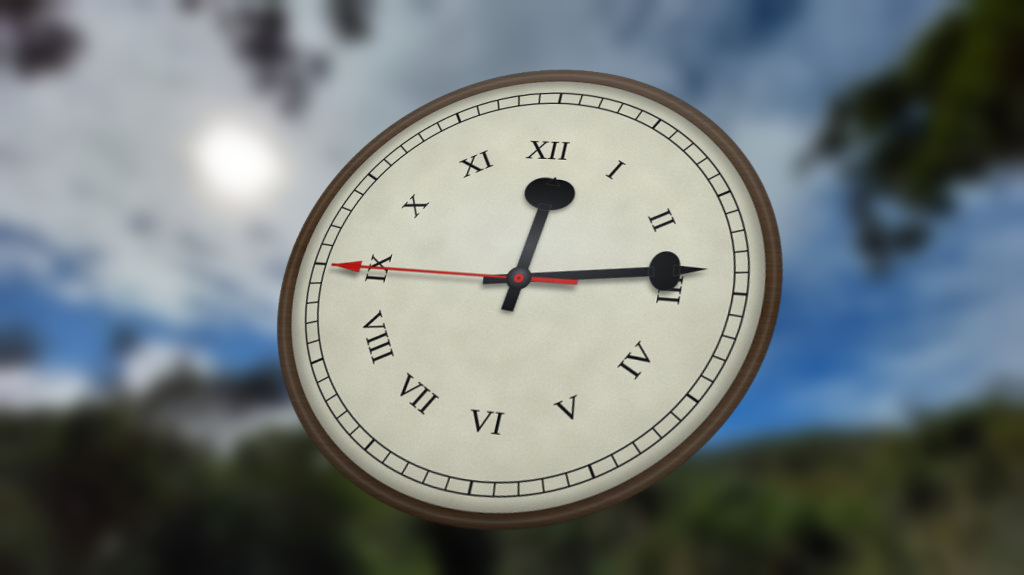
12:13:45
